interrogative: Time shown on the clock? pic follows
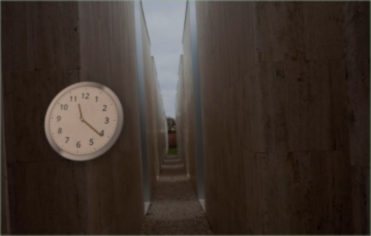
11:21
